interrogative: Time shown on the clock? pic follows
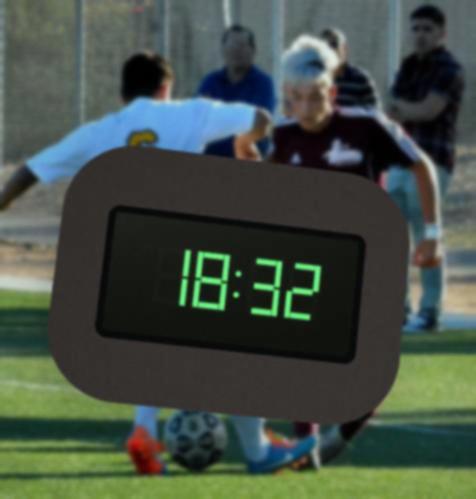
18:32
